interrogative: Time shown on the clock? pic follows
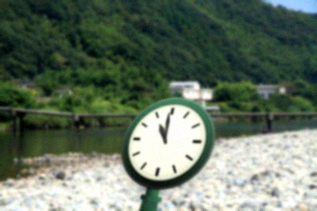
10:59
